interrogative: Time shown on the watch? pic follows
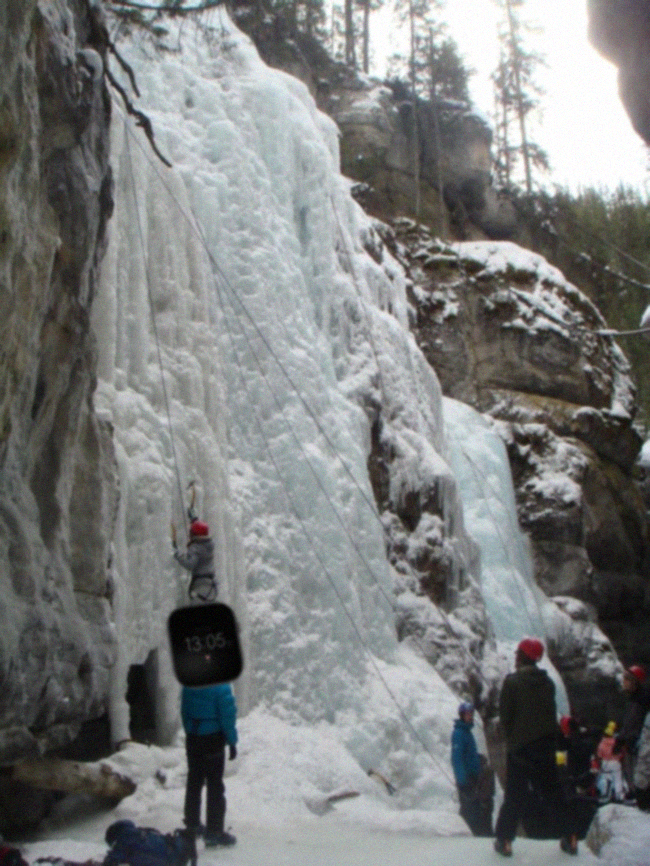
13:05
